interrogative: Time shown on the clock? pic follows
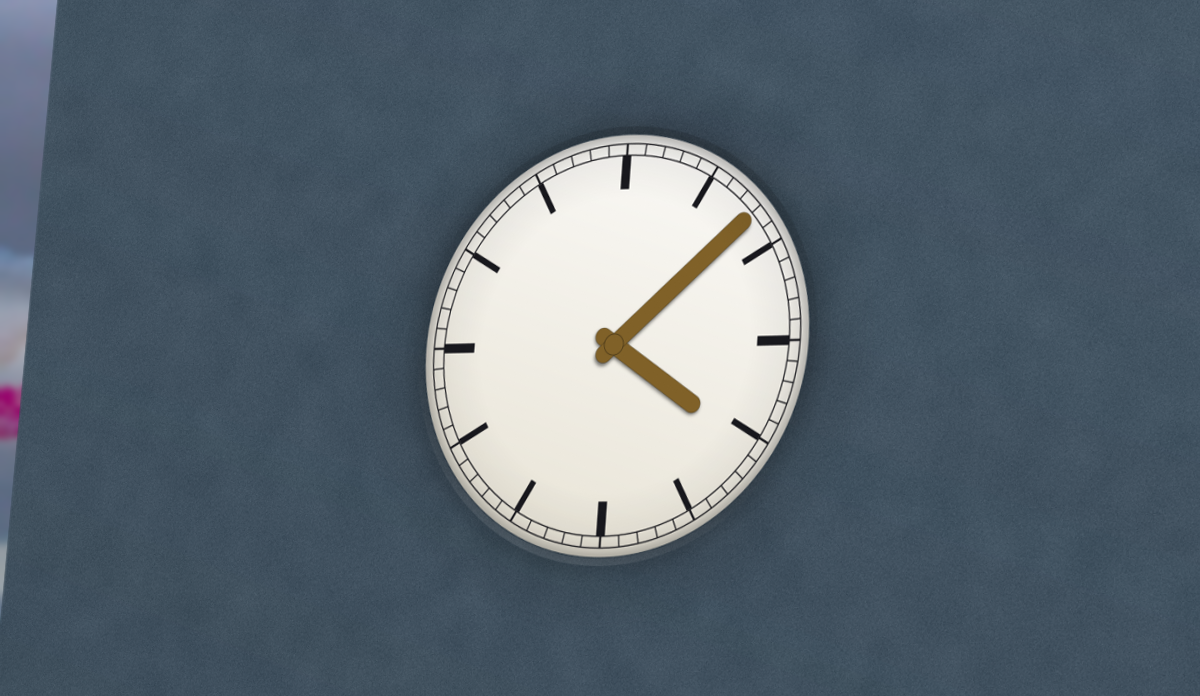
4:08
